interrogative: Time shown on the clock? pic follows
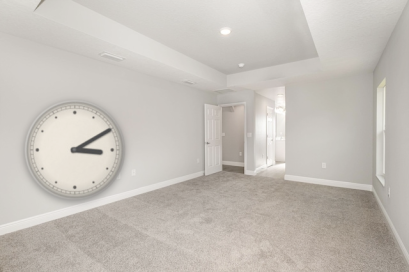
3:10
